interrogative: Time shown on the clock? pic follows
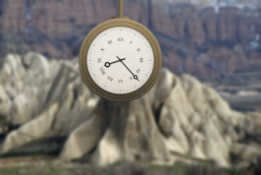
8:23
